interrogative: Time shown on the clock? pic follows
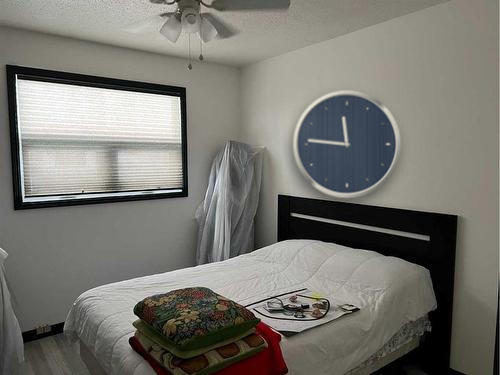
11:46
